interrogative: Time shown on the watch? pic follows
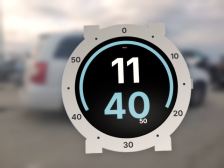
11:40
